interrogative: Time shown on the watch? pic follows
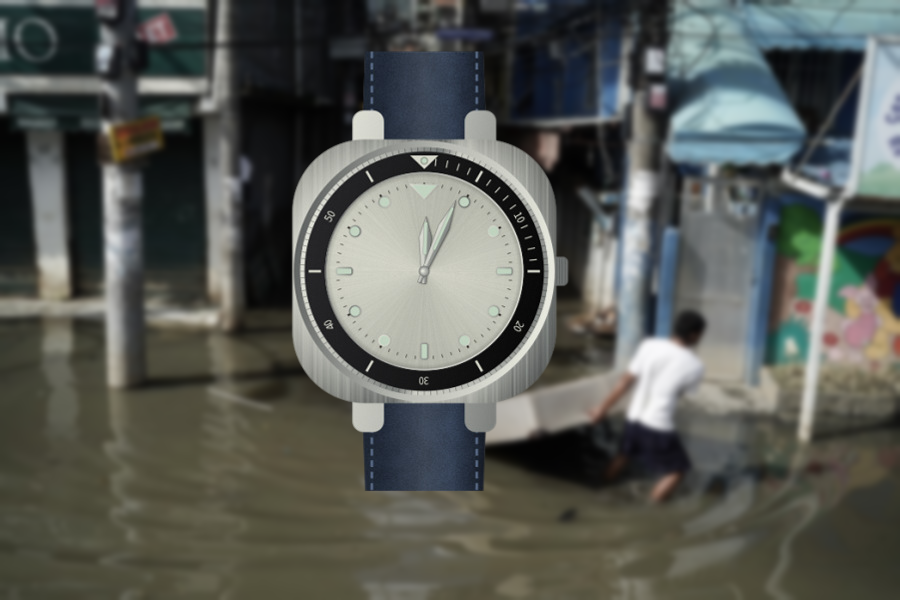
12:04
